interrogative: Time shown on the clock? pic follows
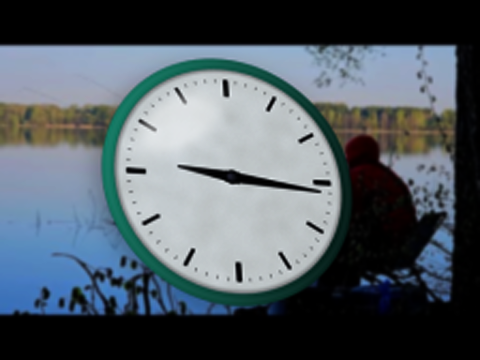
9:16
